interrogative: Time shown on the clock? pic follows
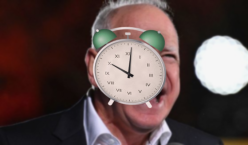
10:01
